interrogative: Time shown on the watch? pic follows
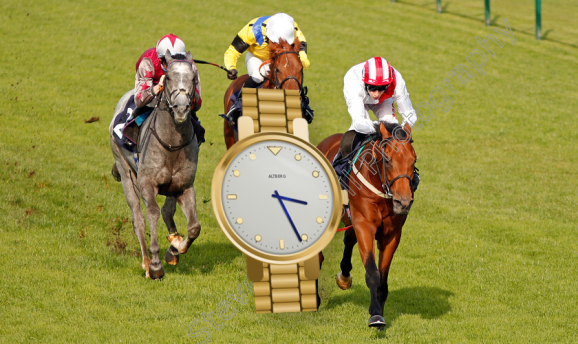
3:26
